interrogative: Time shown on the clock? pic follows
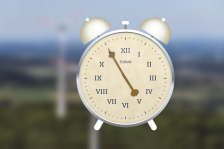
4:55
